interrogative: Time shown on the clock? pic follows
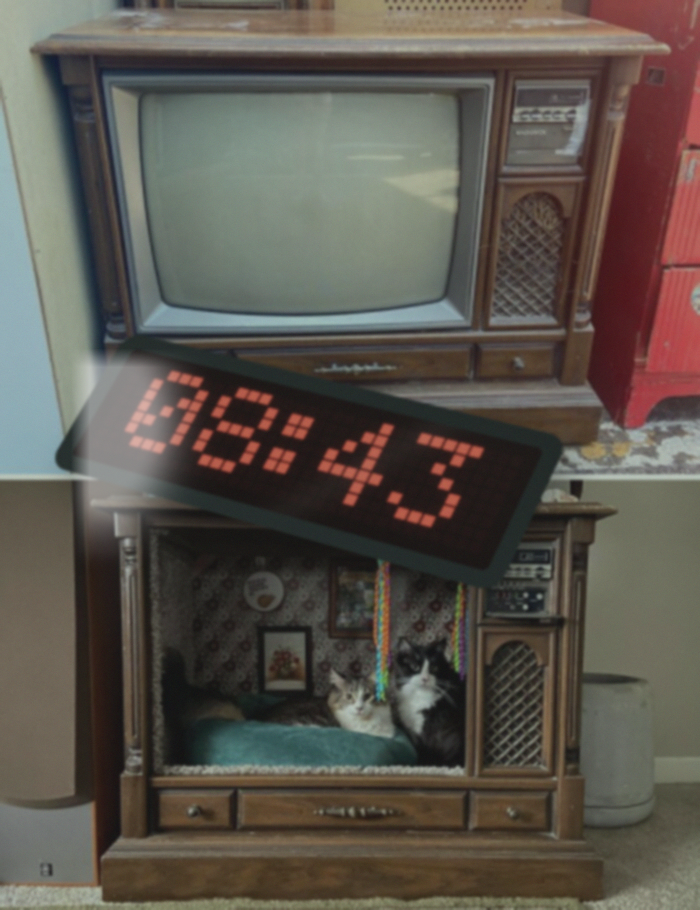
8:43
